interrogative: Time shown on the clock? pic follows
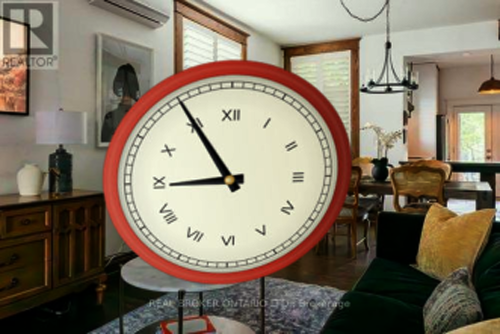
8:55
